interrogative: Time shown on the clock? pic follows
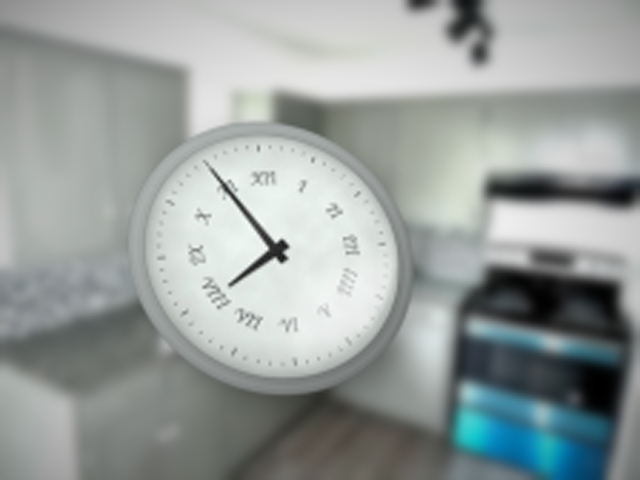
7:55
